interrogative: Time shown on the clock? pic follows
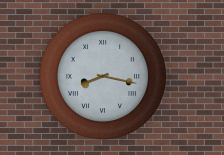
8:17
